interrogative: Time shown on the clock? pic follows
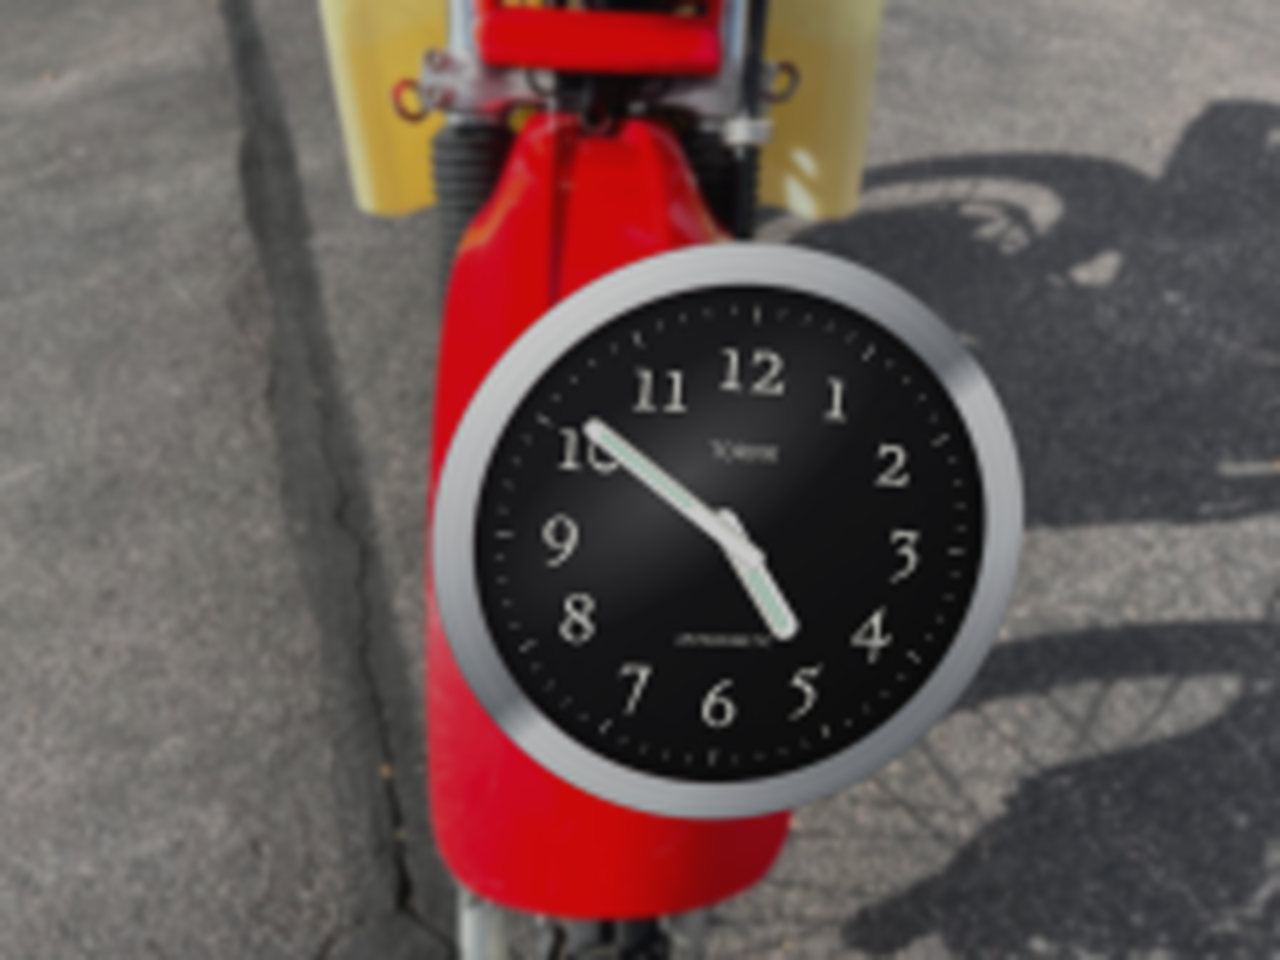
4:51
